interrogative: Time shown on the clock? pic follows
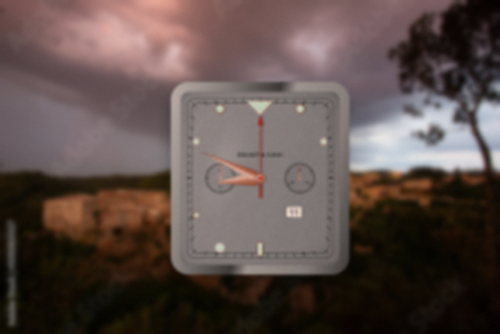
8:49
